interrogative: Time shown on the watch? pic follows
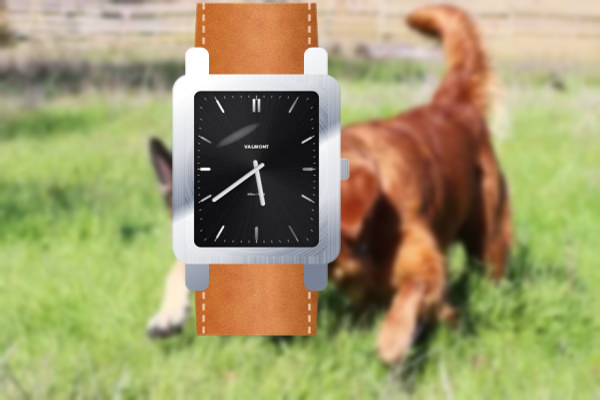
5:39
